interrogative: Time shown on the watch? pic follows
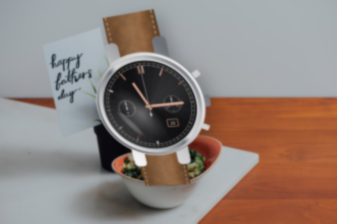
11:15
